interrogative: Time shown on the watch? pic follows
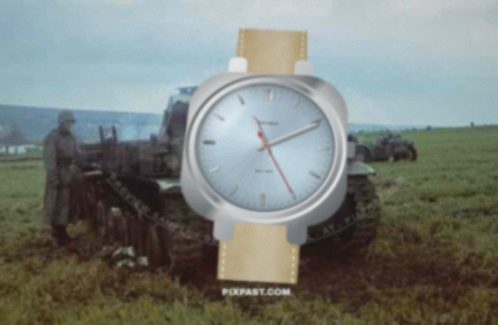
11:10:25
